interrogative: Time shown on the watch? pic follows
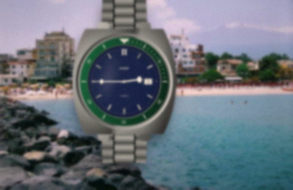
2:45
